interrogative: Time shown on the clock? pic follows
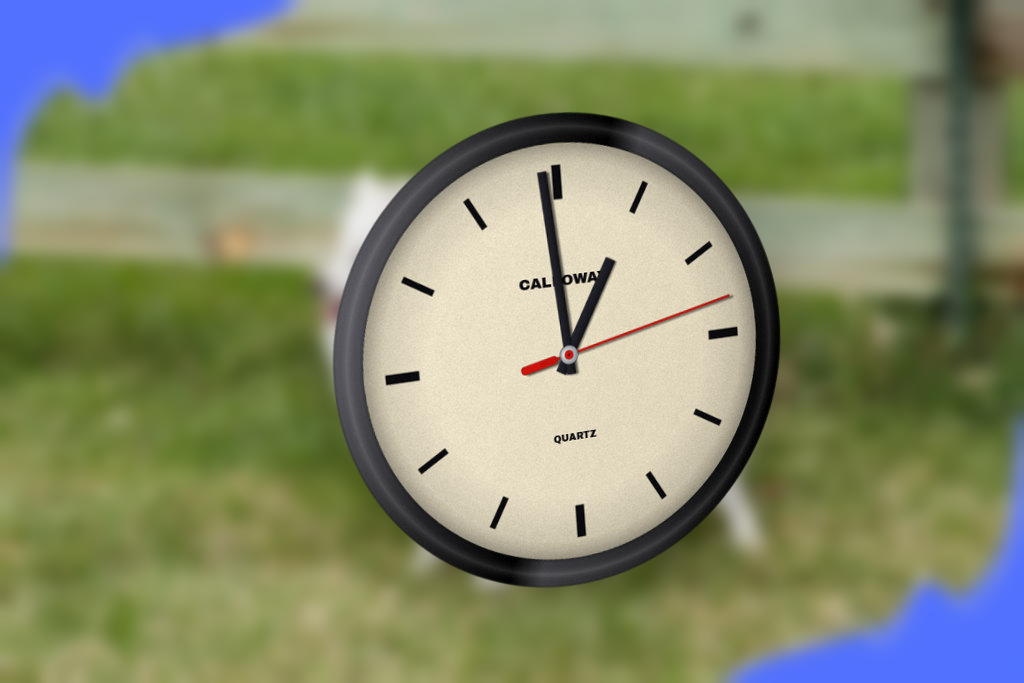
12:59:13
